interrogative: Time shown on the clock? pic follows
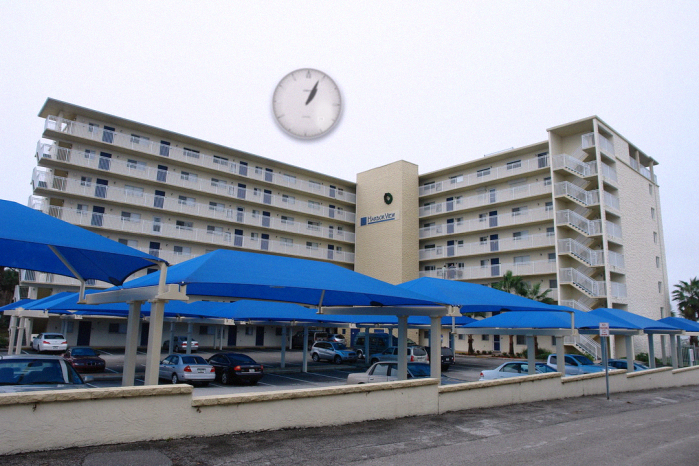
1:04
